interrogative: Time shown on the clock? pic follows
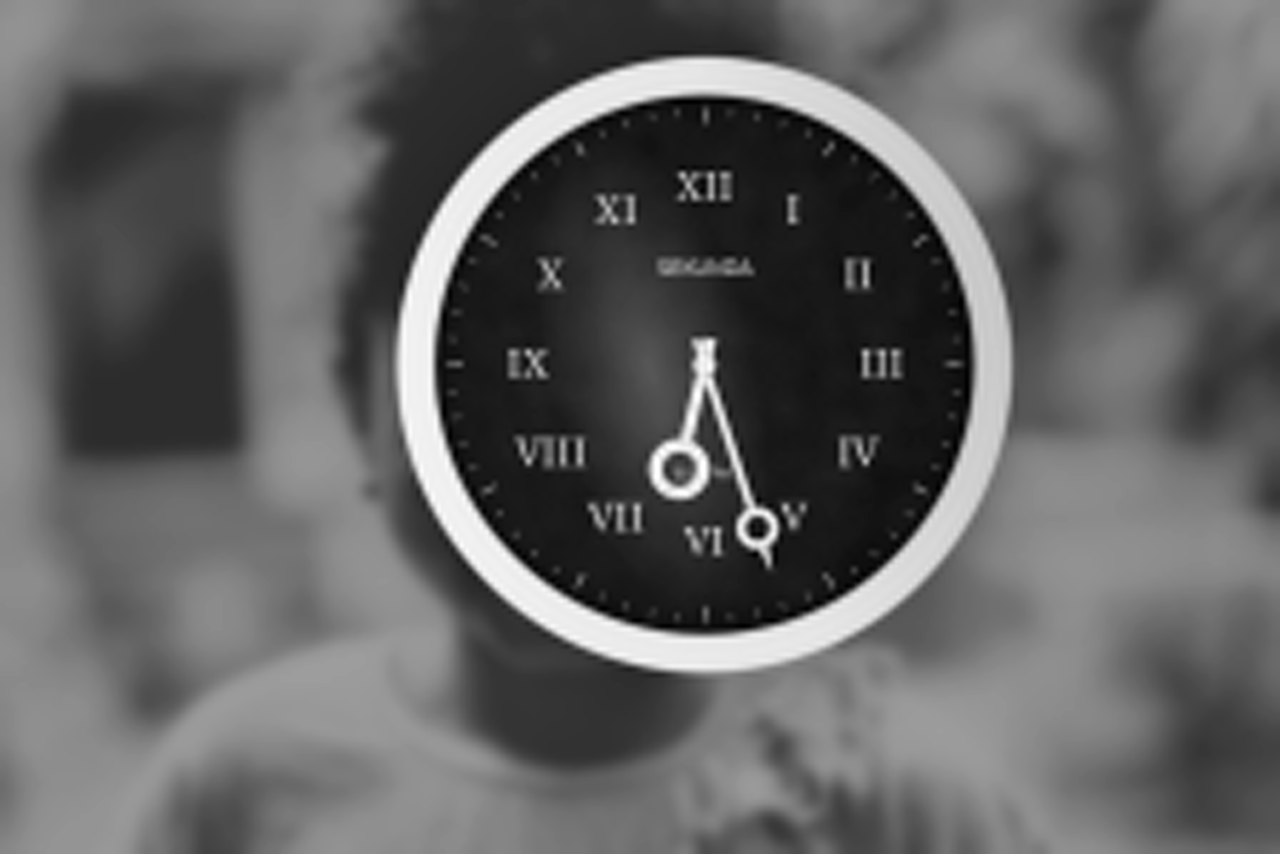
6:27
